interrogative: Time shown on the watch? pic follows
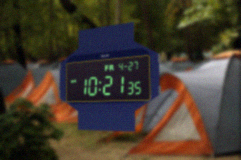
10:21:35
